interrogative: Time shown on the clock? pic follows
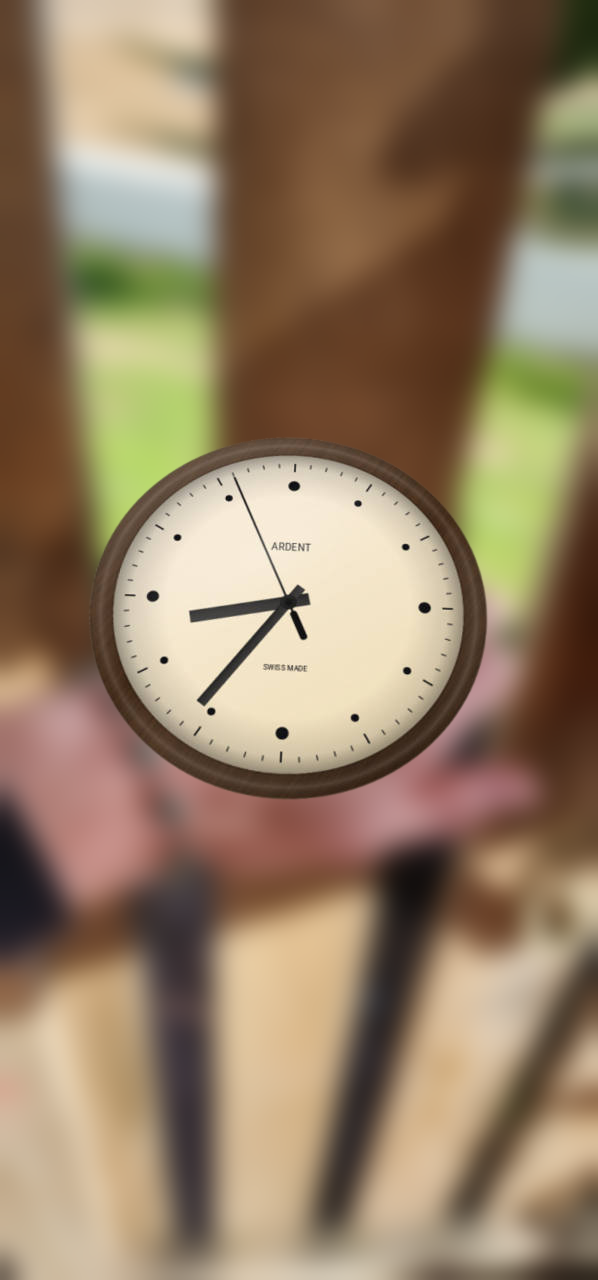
8:35:56
